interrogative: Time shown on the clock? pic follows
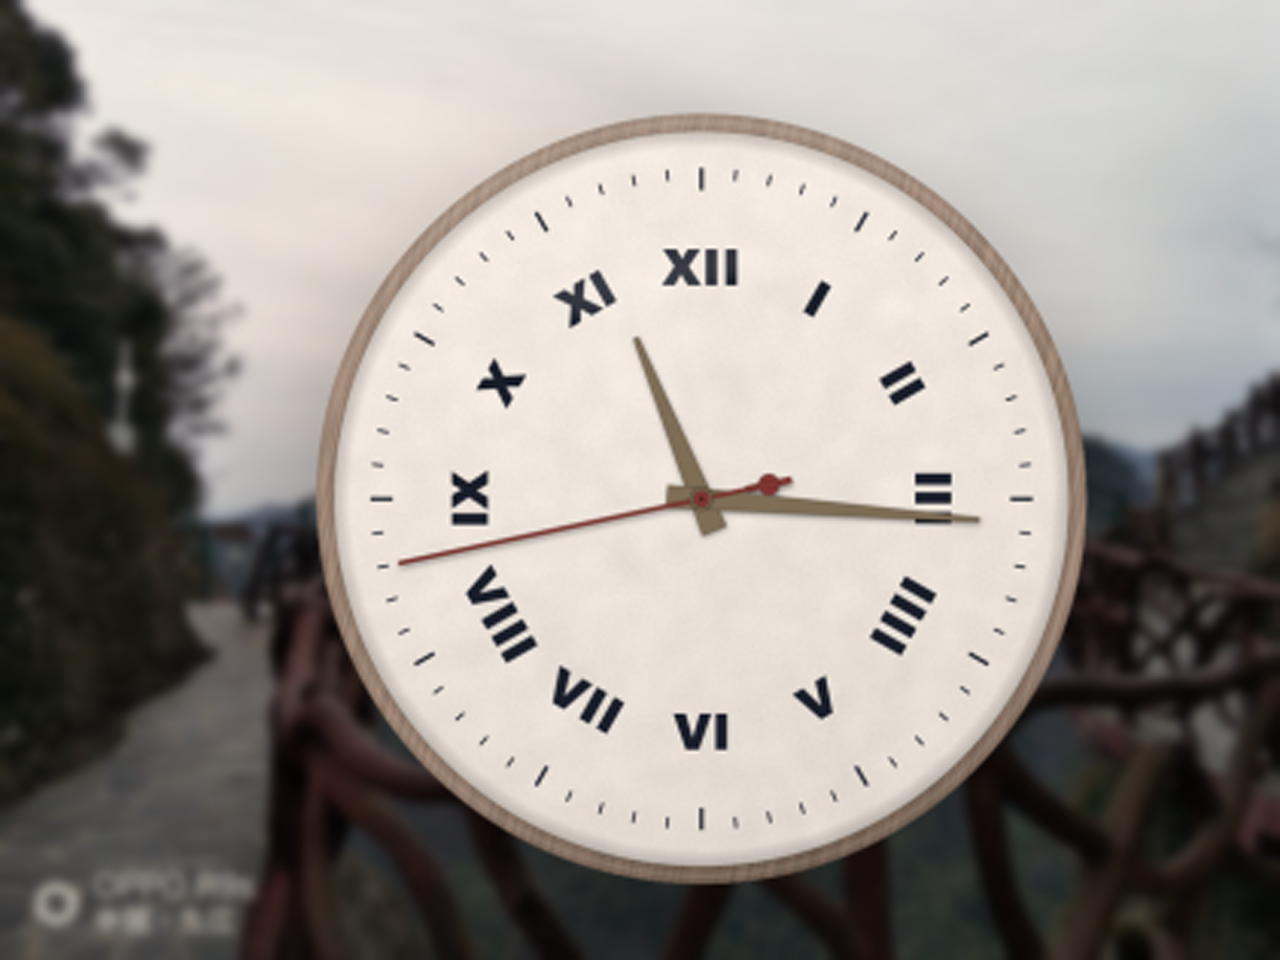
11:15:43
